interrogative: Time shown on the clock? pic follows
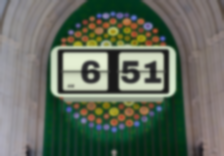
6:51
